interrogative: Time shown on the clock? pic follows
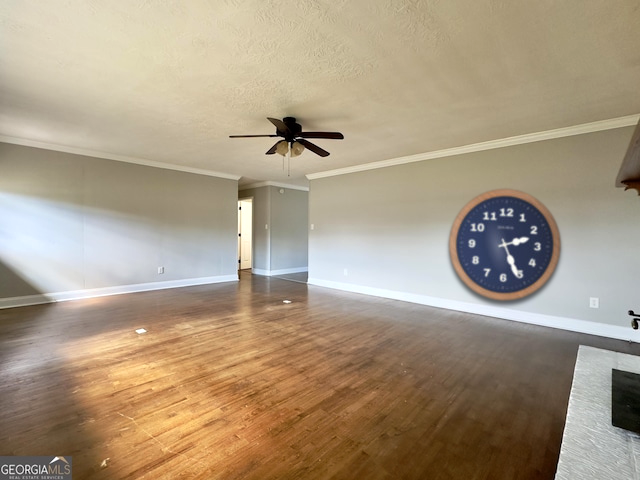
2:26
